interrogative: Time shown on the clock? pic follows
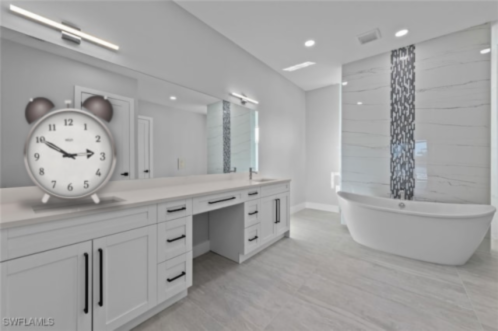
2:50
